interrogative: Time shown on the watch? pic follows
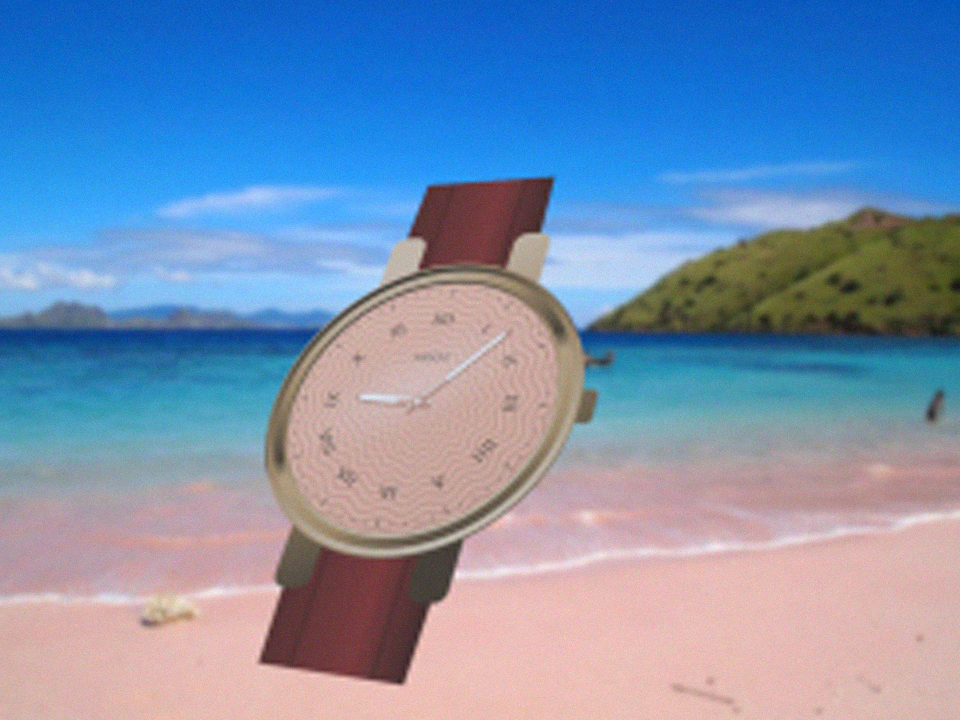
9:07
